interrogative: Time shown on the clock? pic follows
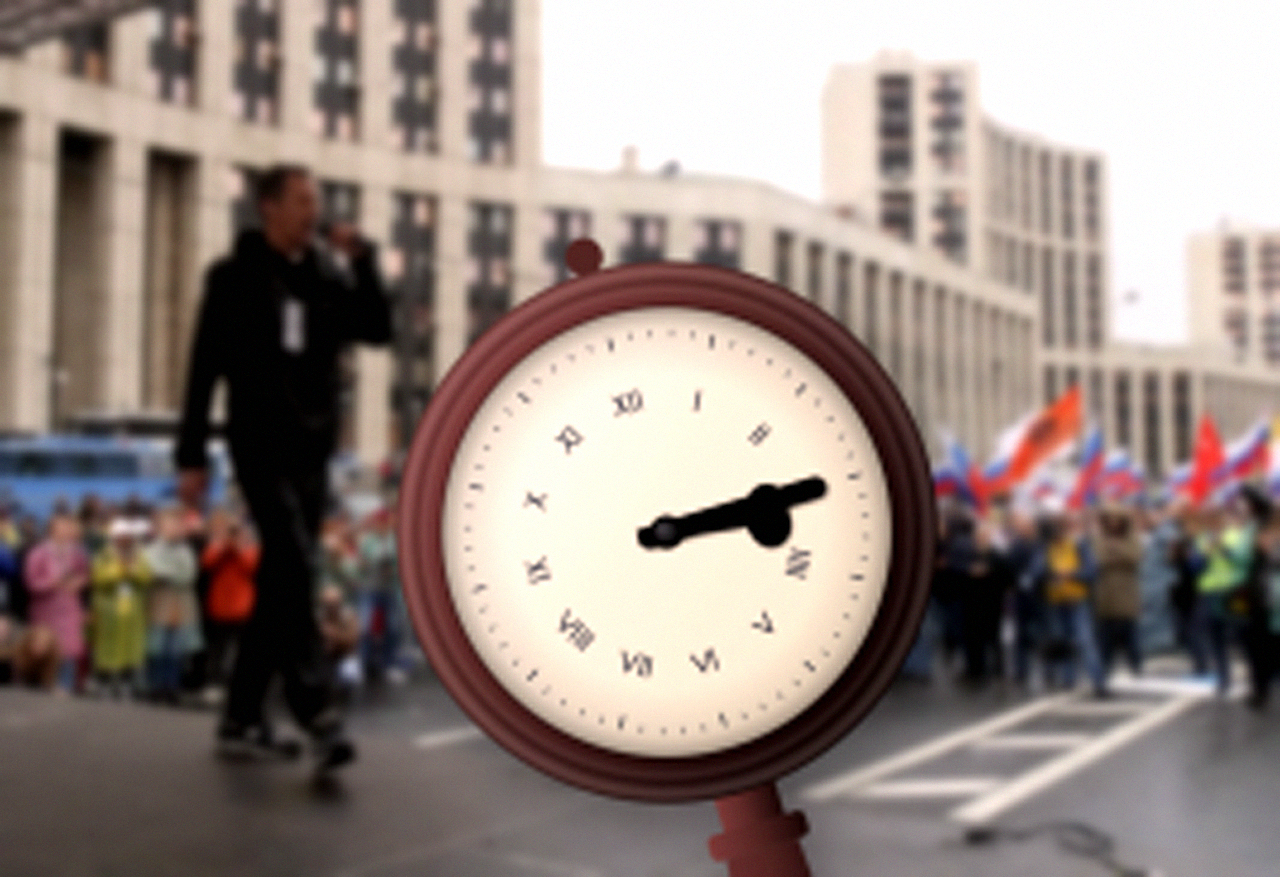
3:15
